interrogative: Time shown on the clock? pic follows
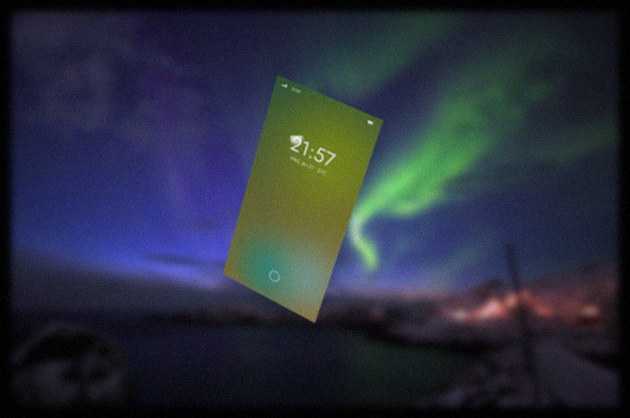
21:57
